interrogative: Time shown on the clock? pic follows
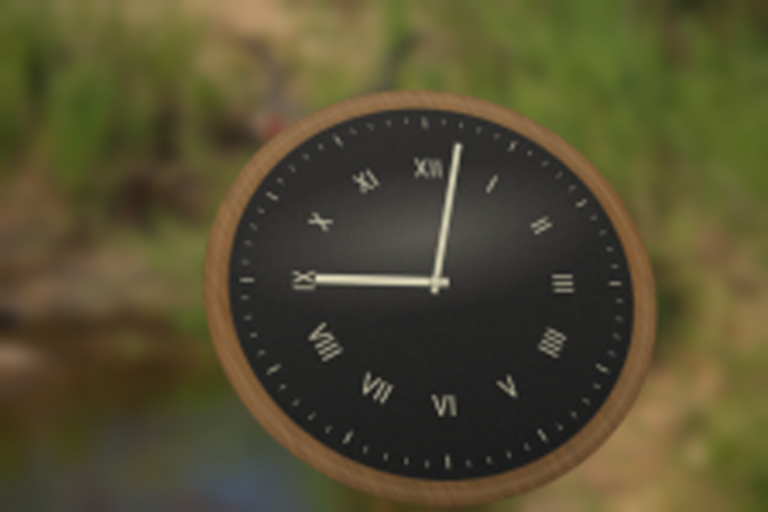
9:02
